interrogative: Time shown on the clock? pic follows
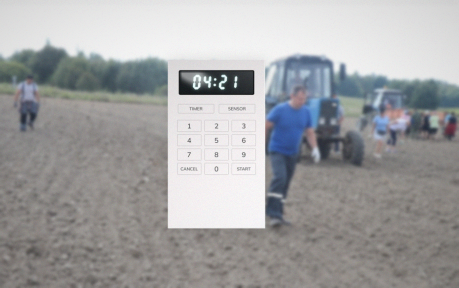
4:21
